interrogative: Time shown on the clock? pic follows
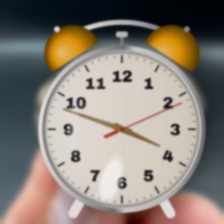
3:48:11
